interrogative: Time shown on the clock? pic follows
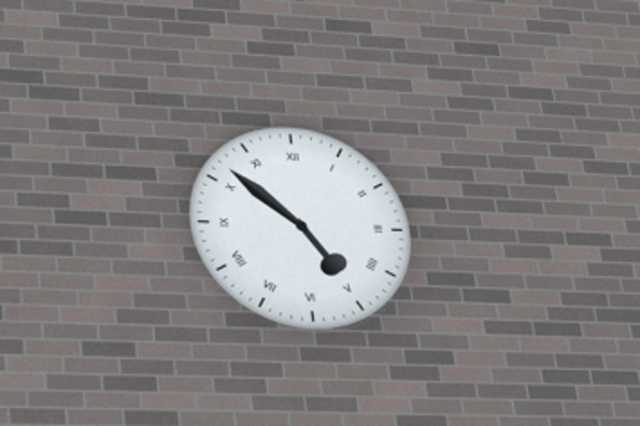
4:52
